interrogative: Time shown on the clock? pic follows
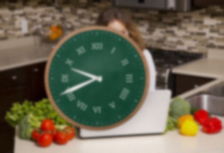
9:41
